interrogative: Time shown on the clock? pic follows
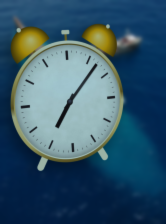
7:07
